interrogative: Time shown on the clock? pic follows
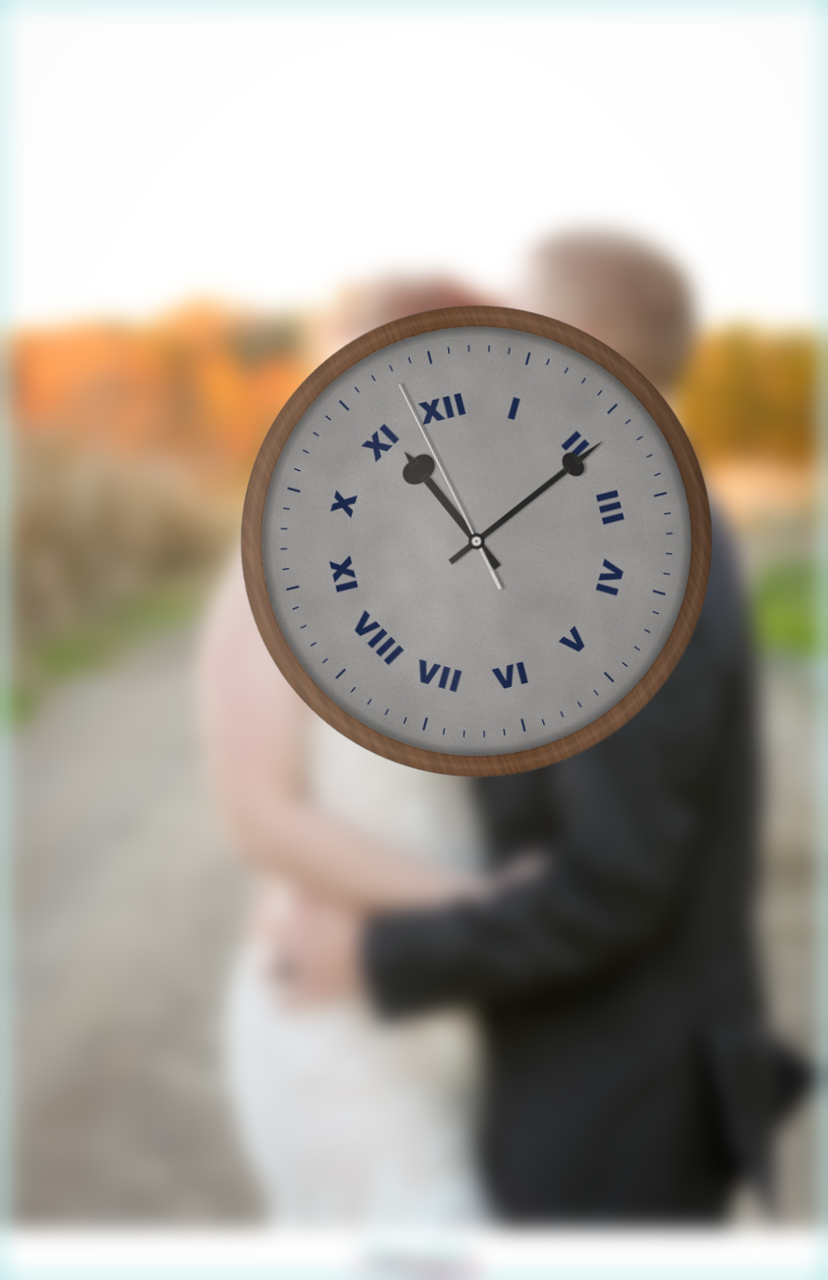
11:10:58
